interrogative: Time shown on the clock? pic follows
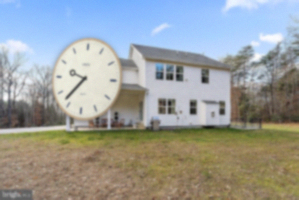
9:37
